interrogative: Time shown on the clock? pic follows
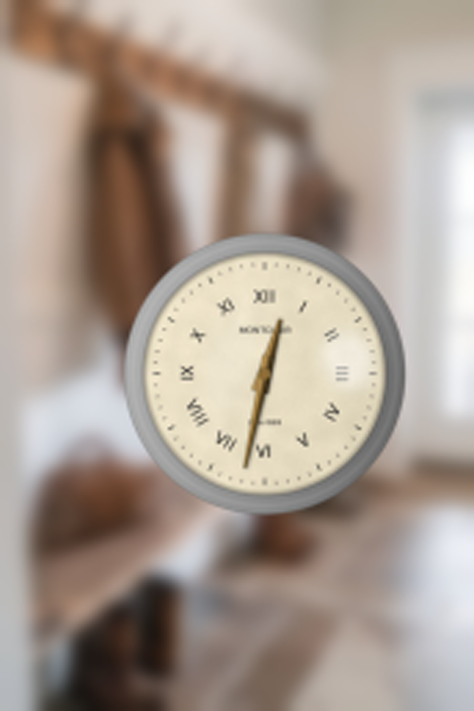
12:32
